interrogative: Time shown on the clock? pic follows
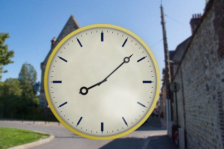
8:08
